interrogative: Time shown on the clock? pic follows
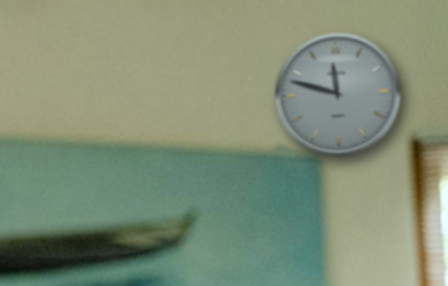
11:48
